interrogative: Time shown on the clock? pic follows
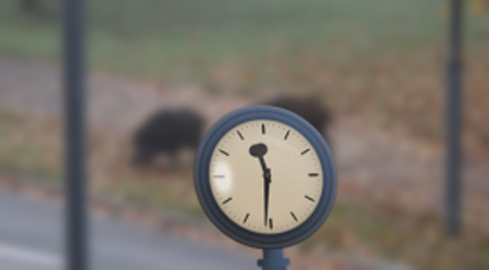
11:31
